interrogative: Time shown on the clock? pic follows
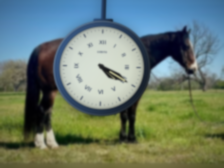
4:20
